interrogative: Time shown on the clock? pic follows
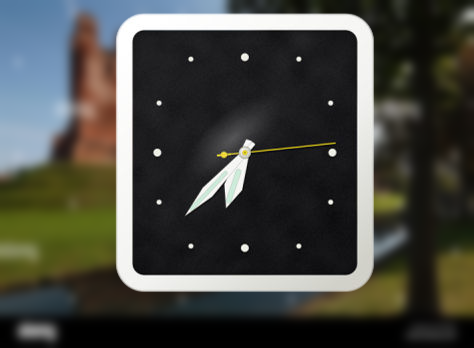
6:37:14
